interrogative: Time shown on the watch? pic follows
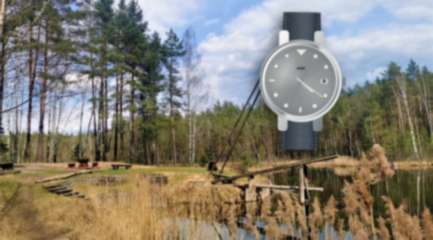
4:21
